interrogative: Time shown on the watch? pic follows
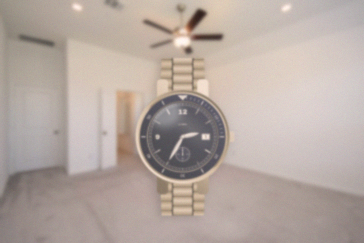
2:35
